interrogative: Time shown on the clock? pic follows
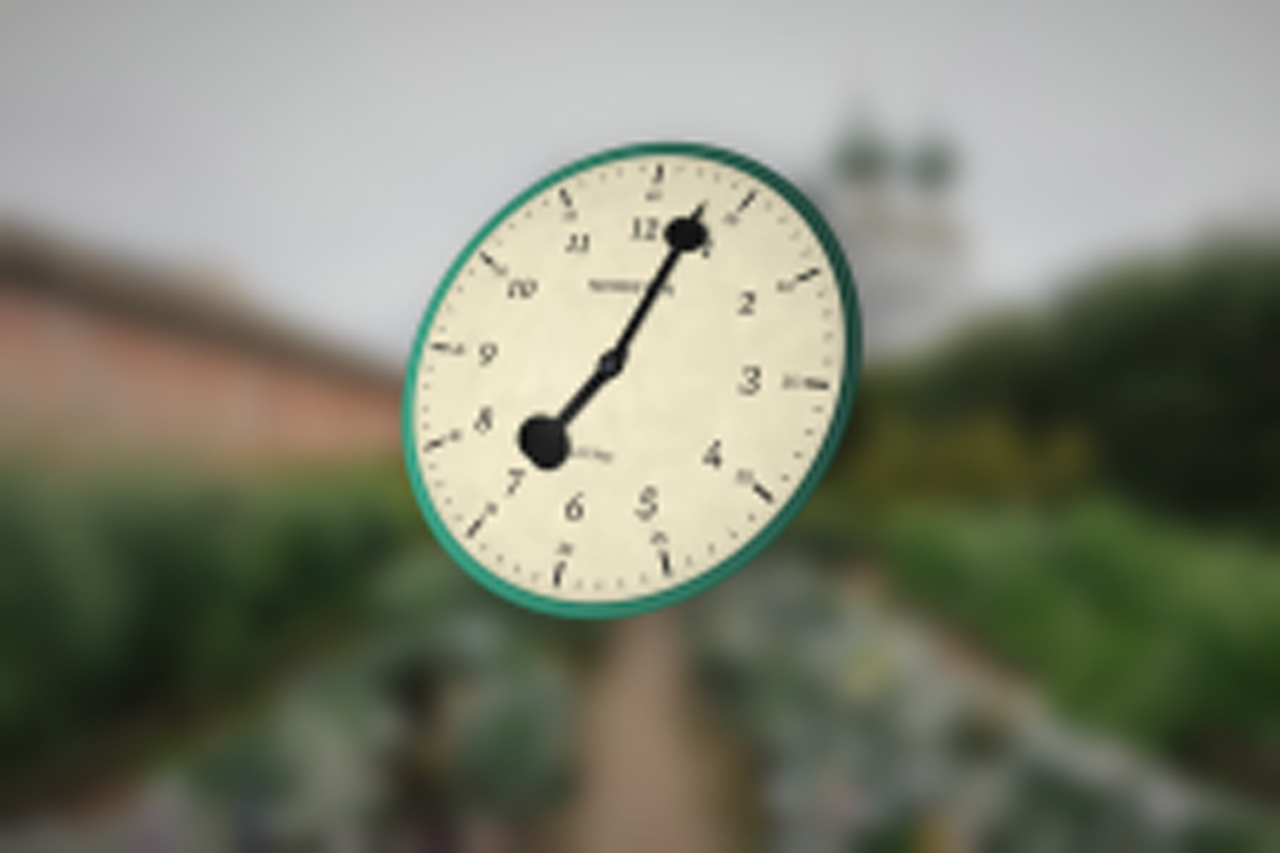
7:03
